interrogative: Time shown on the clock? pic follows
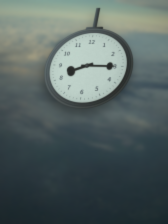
8:15
